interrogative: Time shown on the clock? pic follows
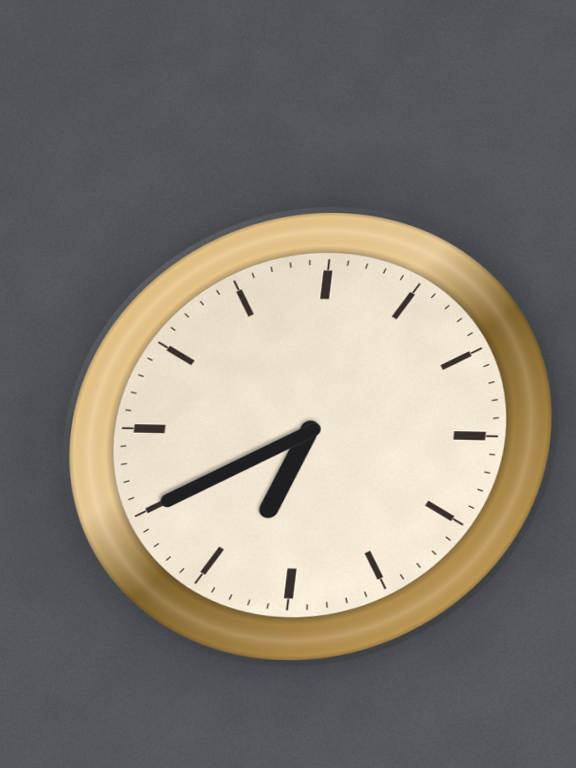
6:40
